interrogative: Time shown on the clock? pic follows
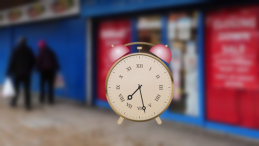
7:28
